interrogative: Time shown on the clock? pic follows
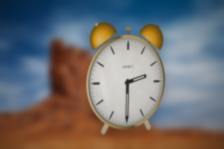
2:30
